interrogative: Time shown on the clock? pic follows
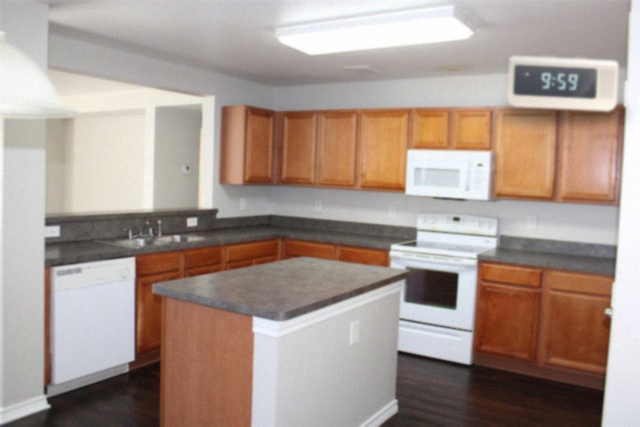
9:59
